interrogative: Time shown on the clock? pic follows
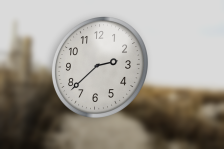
2:38
